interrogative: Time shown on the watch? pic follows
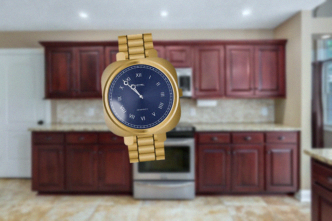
10:53
